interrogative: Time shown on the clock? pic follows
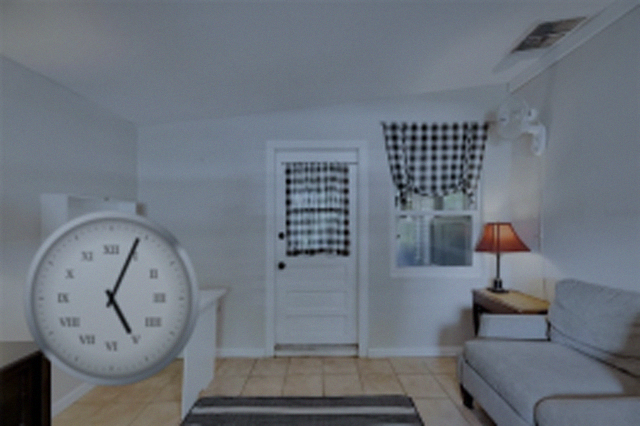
5:04
